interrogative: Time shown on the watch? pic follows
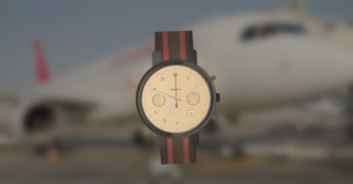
6:49
